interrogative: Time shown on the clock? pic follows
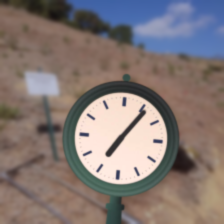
7:06
